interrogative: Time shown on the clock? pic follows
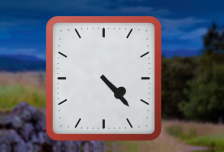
4:23
